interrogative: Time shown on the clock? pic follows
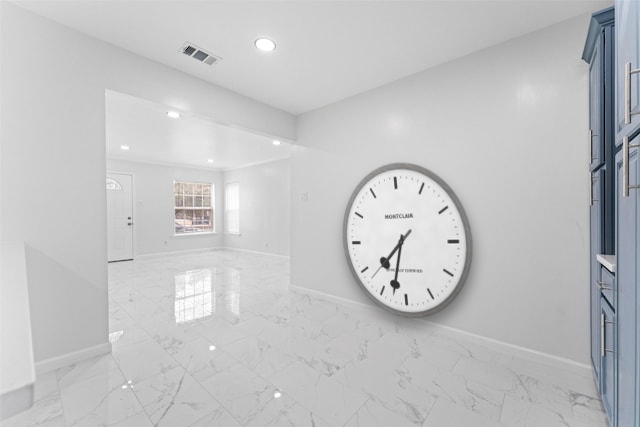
7:32:38
